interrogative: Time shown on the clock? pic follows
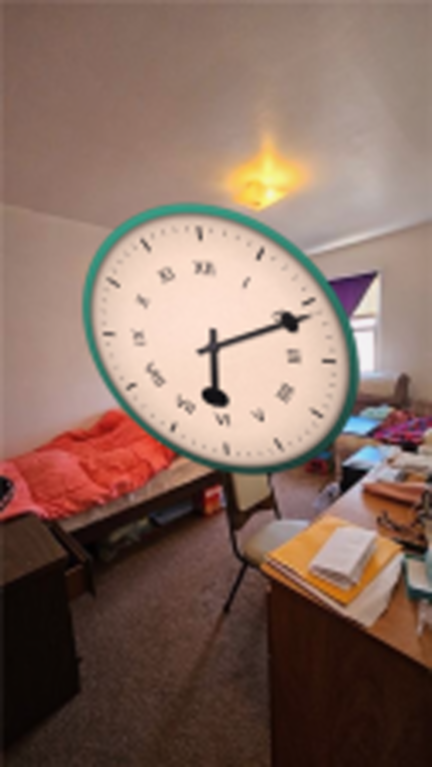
6:11
